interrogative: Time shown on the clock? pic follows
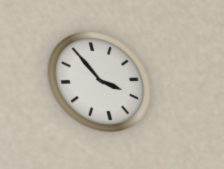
3:55
